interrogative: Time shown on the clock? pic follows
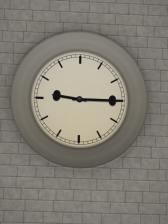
9:15
